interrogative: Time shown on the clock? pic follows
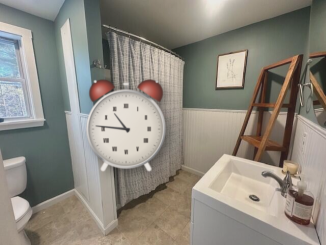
10:46
